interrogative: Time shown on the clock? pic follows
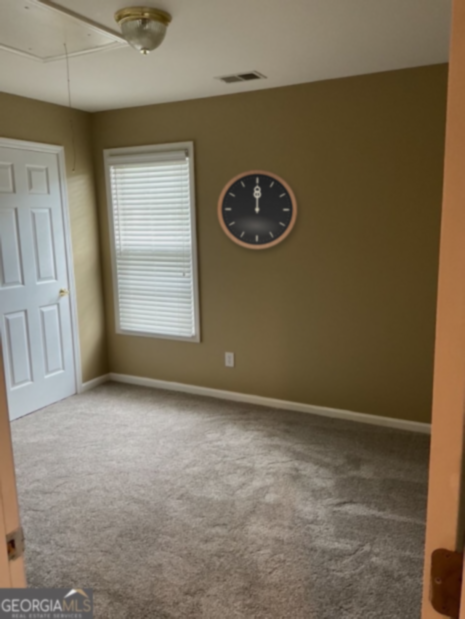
12:00
